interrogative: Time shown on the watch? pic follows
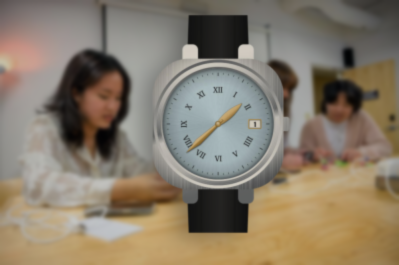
1:38
